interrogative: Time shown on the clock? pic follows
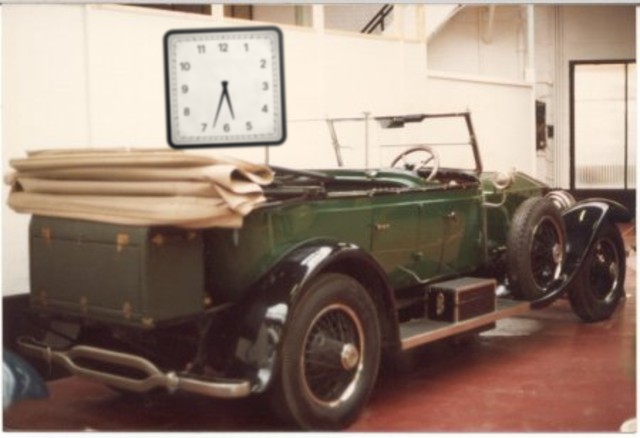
5:33
